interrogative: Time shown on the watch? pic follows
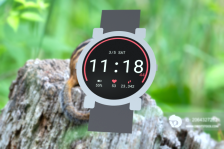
11:18
